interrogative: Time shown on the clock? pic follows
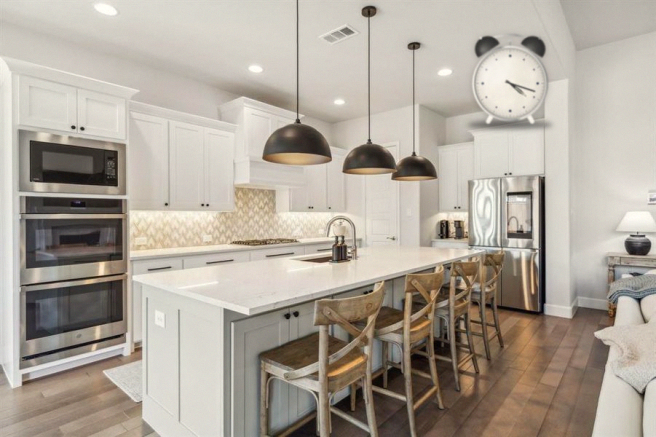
4:18
